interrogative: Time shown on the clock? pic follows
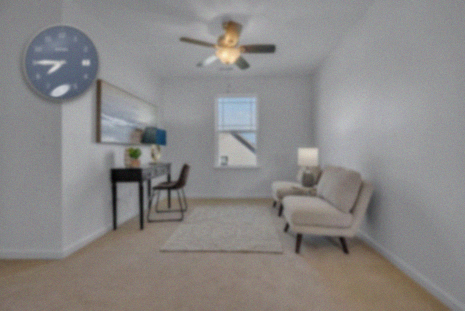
7:45
